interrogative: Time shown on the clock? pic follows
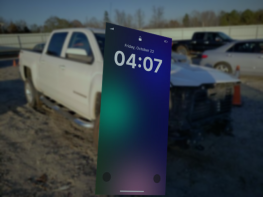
4:07
